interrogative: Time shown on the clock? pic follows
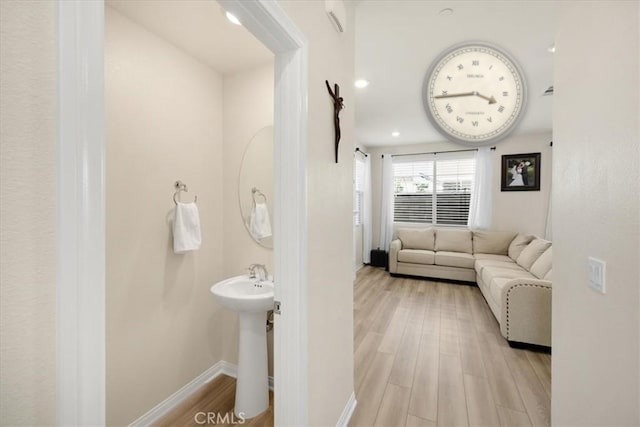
3:44
